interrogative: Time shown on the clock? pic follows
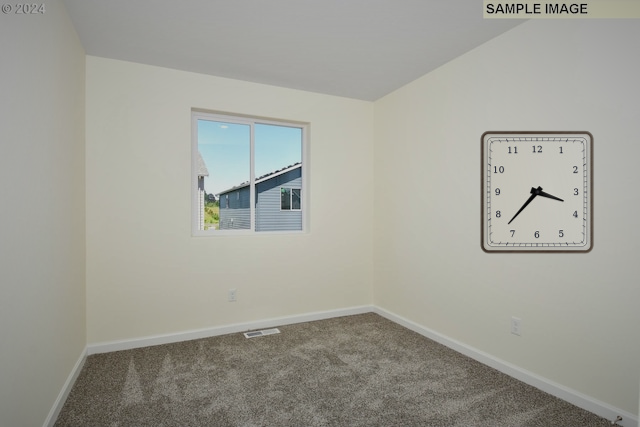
3:37
